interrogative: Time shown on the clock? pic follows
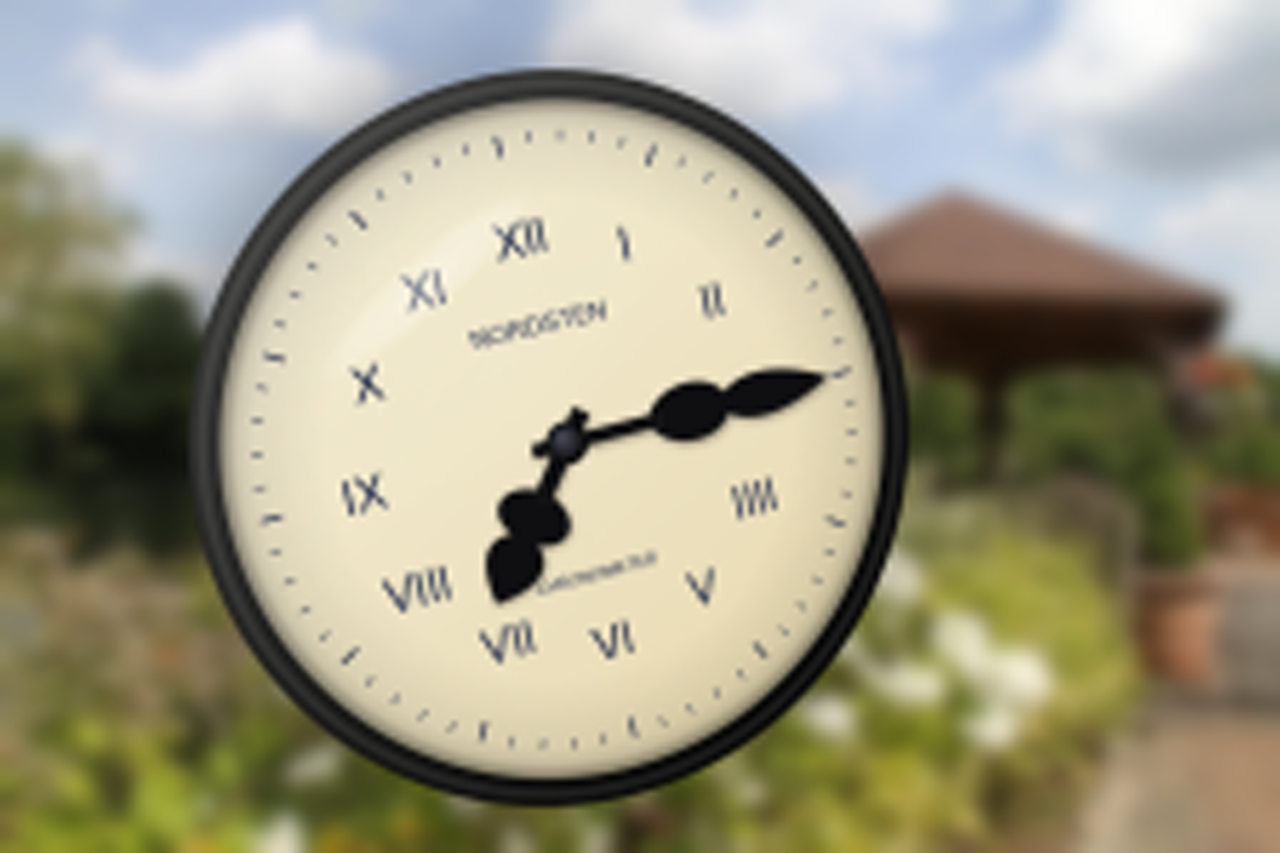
7:15
